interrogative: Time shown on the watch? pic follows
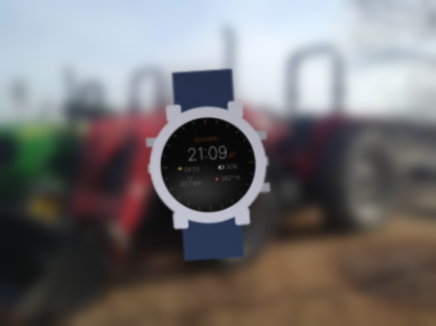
21:09
